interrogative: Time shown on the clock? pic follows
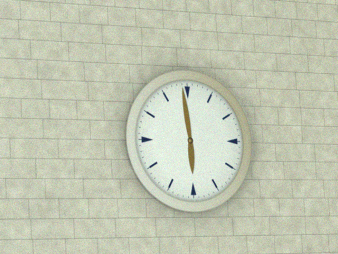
5:59
